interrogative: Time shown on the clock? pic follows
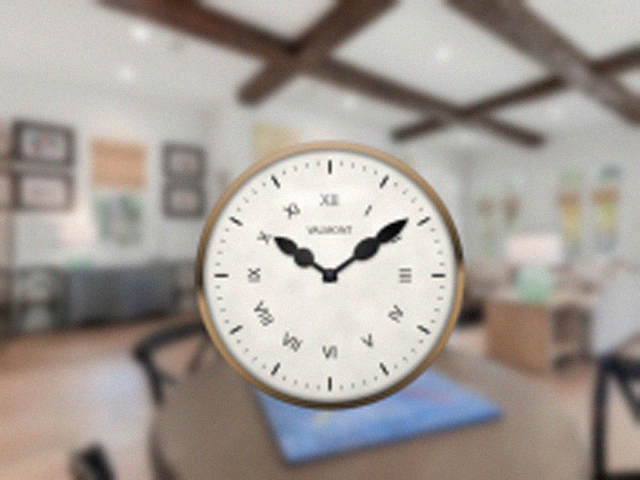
10:09
